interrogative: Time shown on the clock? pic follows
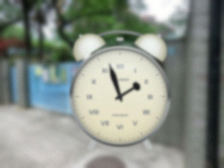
1:57
